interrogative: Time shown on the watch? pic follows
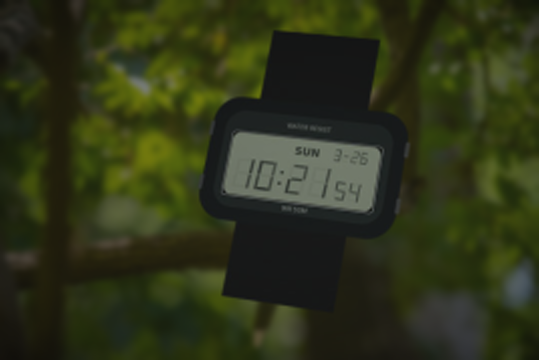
10:21:54
